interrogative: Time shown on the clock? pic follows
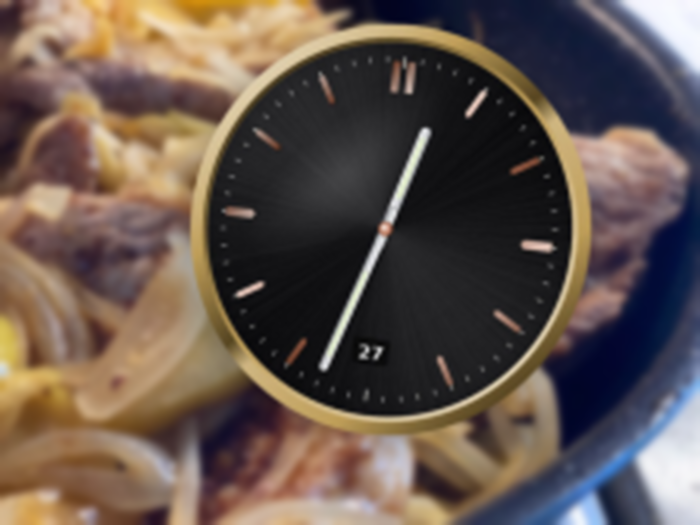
12:33
